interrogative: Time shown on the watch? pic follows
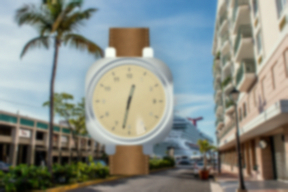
12:32
